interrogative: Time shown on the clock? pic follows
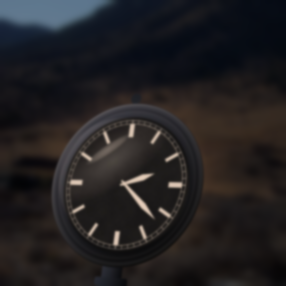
2:22
